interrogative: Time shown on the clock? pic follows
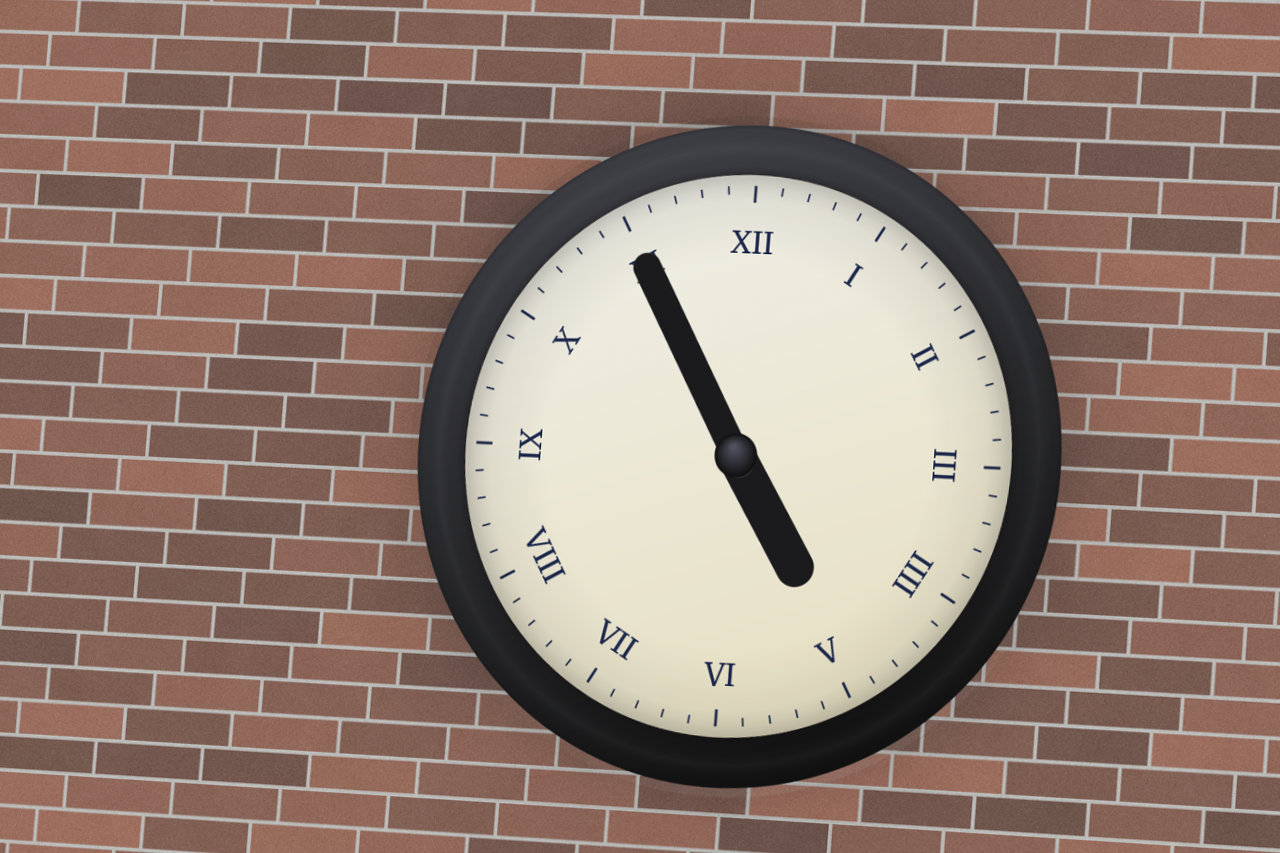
4:55
